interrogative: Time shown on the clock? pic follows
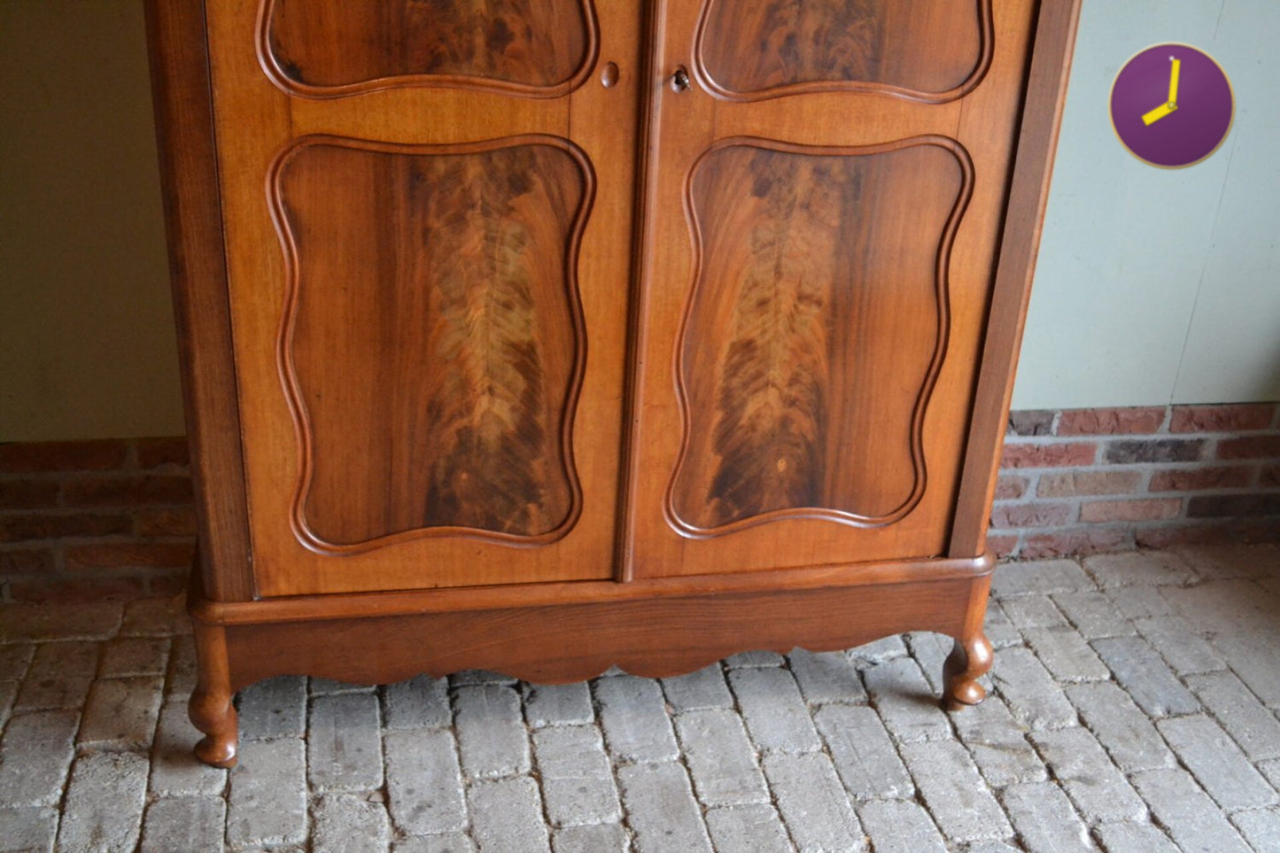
8:01
